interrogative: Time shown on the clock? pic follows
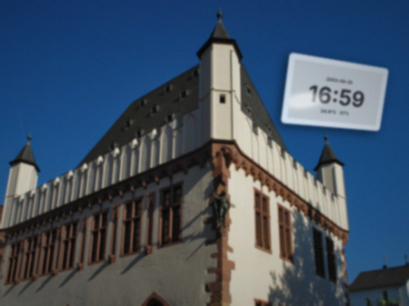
16:59
